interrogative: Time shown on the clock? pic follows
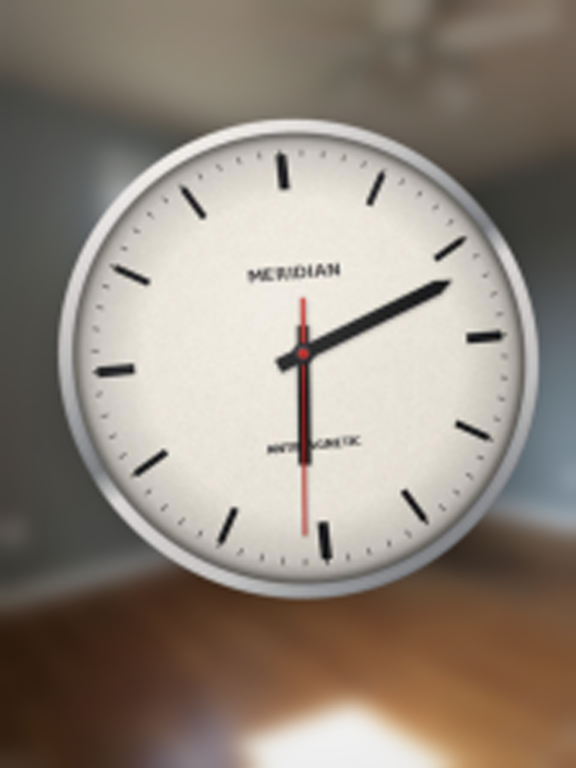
6:11:31
